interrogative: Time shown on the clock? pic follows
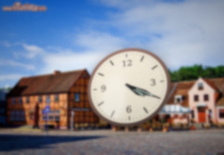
4:20
